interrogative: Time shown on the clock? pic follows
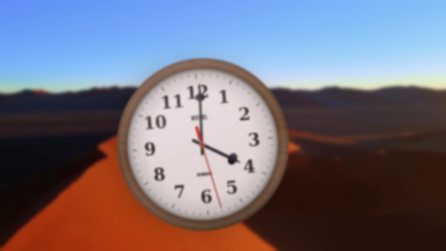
4:00:28
